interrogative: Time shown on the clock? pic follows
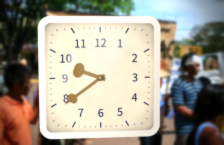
9:39
